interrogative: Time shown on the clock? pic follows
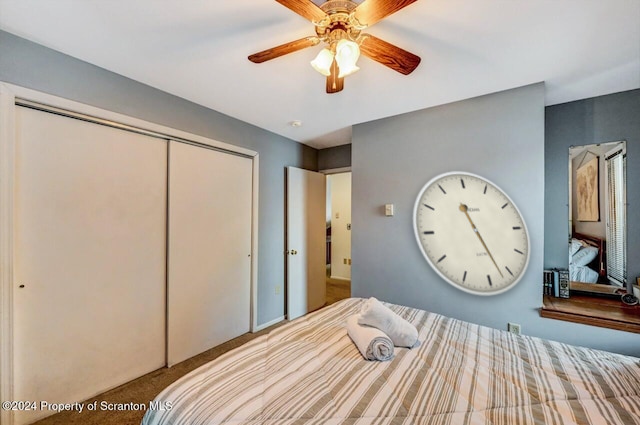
11:27
